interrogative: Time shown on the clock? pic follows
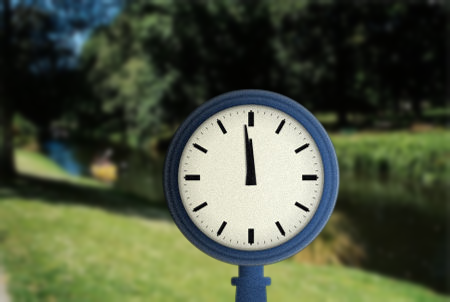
11:59
